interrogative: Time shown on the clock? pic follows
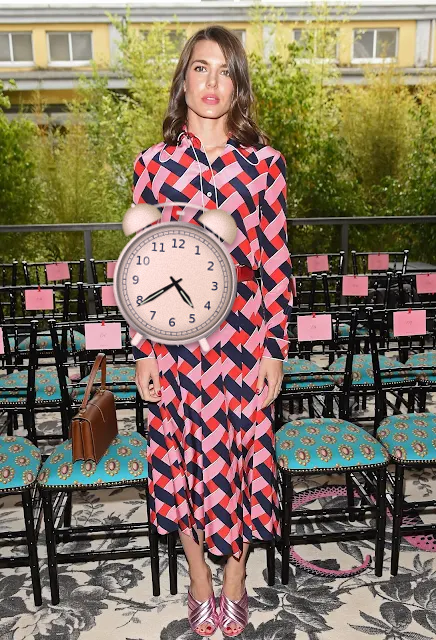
4:39
